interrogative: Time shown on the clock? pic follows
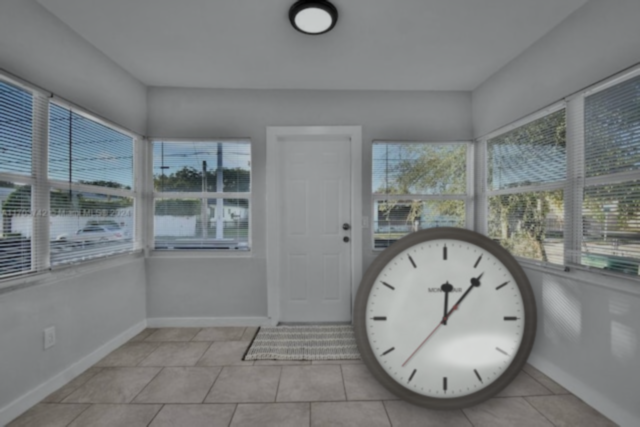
12:06:37
